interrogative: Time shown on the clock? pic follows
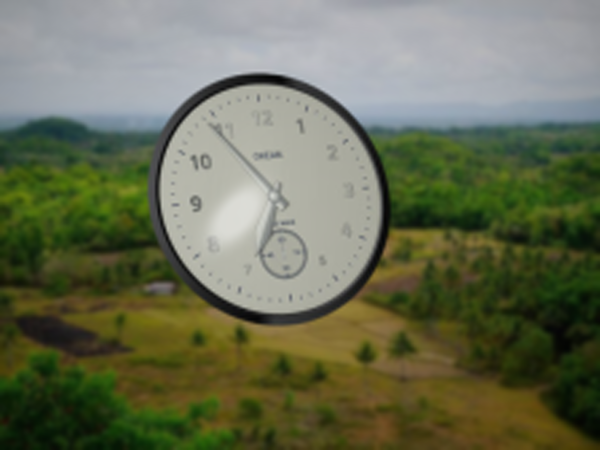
6:54
